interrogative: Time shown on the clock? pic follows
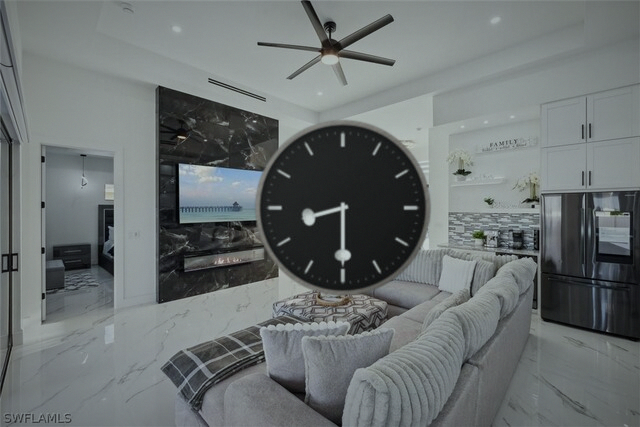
8:30
